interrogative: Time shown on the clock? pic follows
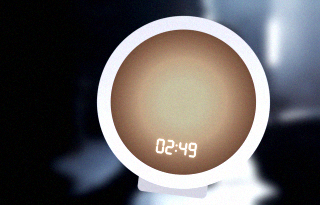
2:49
